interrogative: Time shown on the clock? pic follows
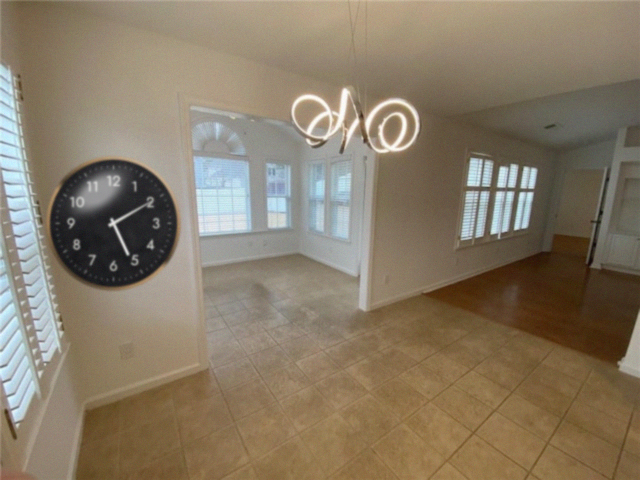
5:10
